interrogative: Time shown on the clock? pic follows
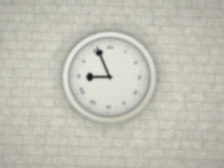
8:56
